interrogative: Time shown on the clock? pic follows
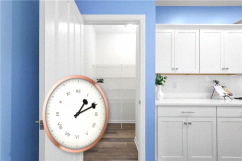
1:11
